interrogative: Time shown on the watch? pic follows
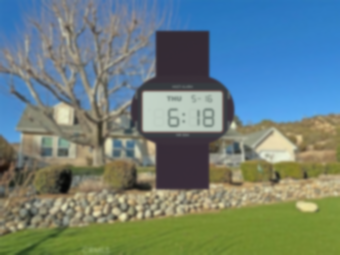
6:18
